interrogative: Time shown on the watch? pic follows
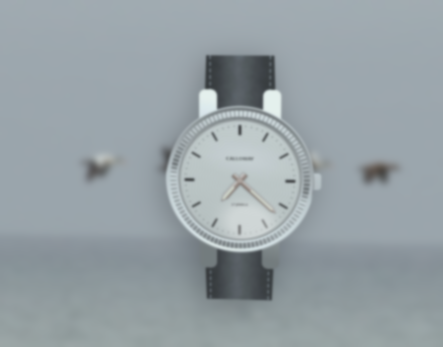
7:22
